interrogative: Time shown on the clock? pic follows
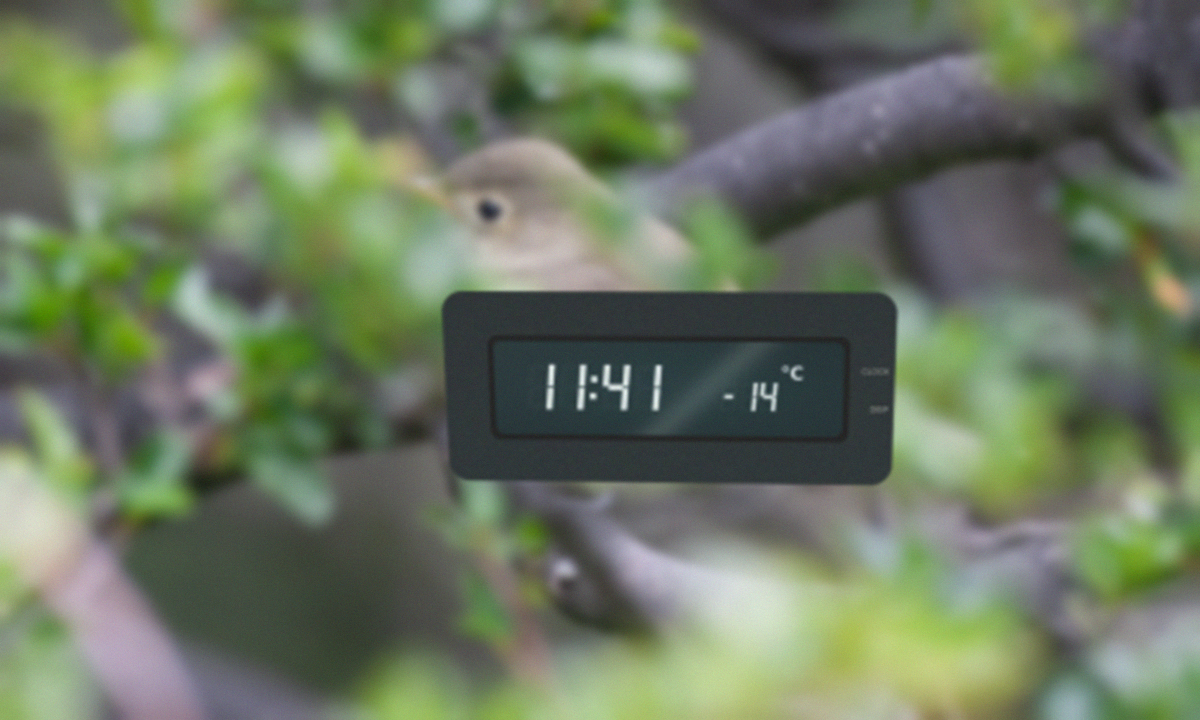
11:41
